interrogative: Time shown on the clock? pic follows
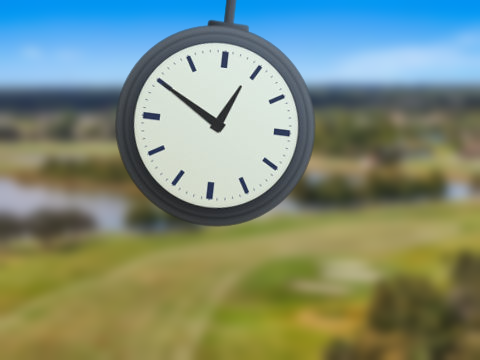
12:50
